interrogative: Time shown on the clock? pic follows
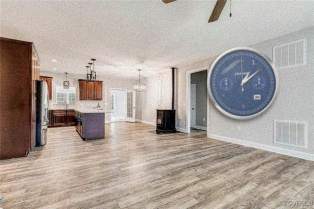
1:09
